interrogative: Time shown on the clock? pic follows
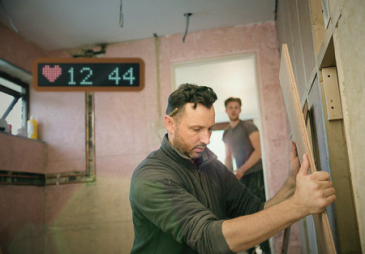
12:44
